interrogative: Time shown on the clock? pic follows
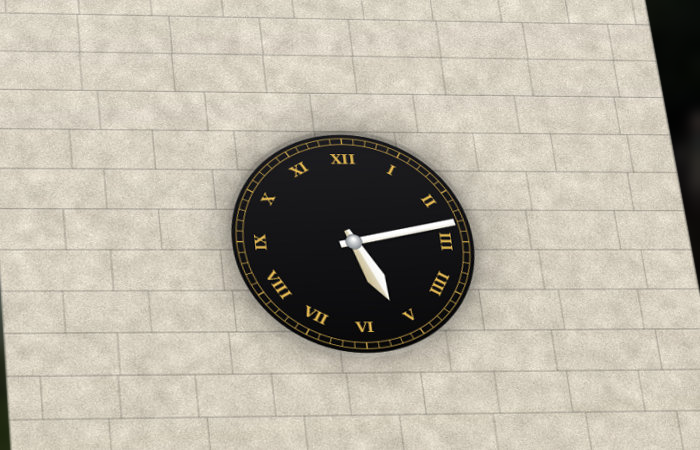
5:13
